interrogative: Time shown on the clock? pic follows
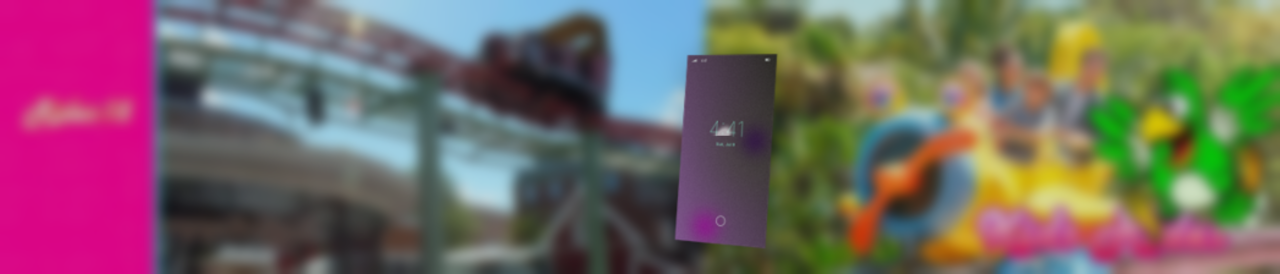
4:41
